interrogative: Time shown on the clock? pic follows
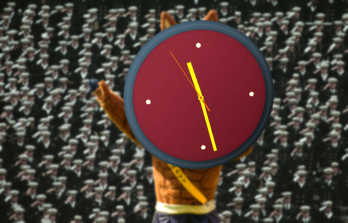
11:27:55
